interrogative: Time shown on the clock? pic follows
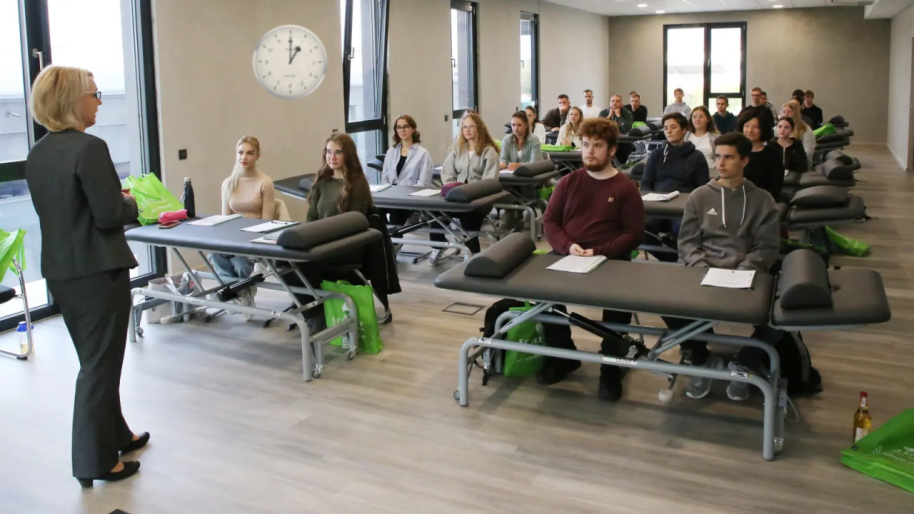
1:00
